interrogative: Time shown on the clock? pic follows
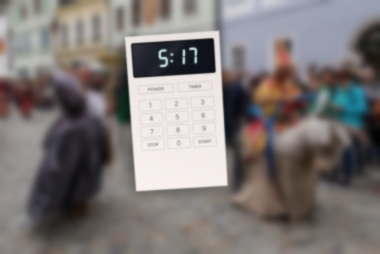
5:17
